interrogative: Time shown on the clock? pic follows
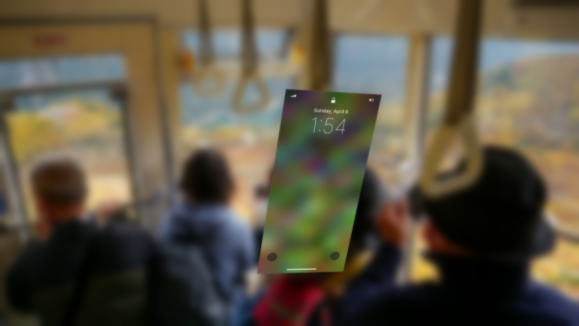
1:54
